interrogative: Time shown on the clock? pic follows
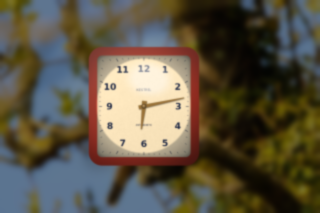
6:13
